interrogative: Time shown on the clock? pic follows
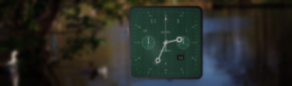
2:34
